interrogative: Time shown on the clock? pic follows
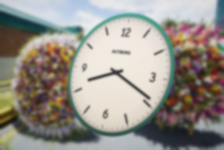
8:19
